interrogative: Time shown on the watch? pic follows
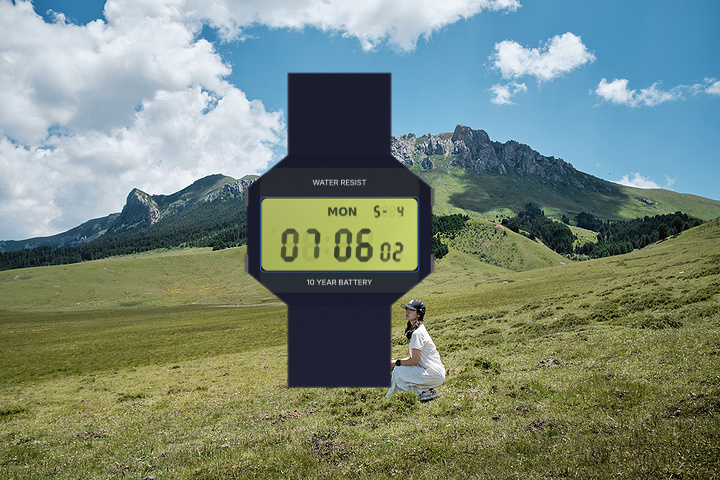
7:06:02
